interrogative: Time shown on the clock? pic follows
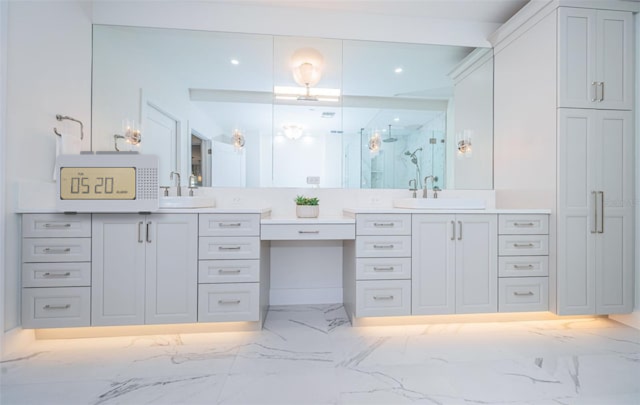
5:20
